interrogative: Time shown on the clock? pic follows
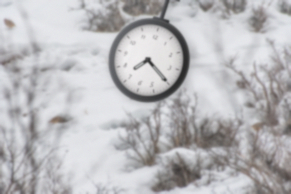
7:20
